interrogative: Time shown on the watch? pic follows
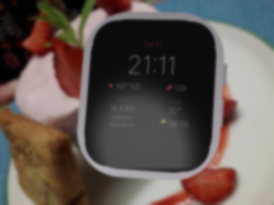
21:11
